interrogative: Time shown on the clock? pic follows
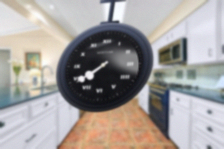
7:39
